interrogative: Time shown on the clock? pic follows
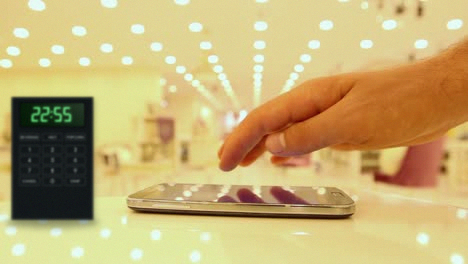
22:55
